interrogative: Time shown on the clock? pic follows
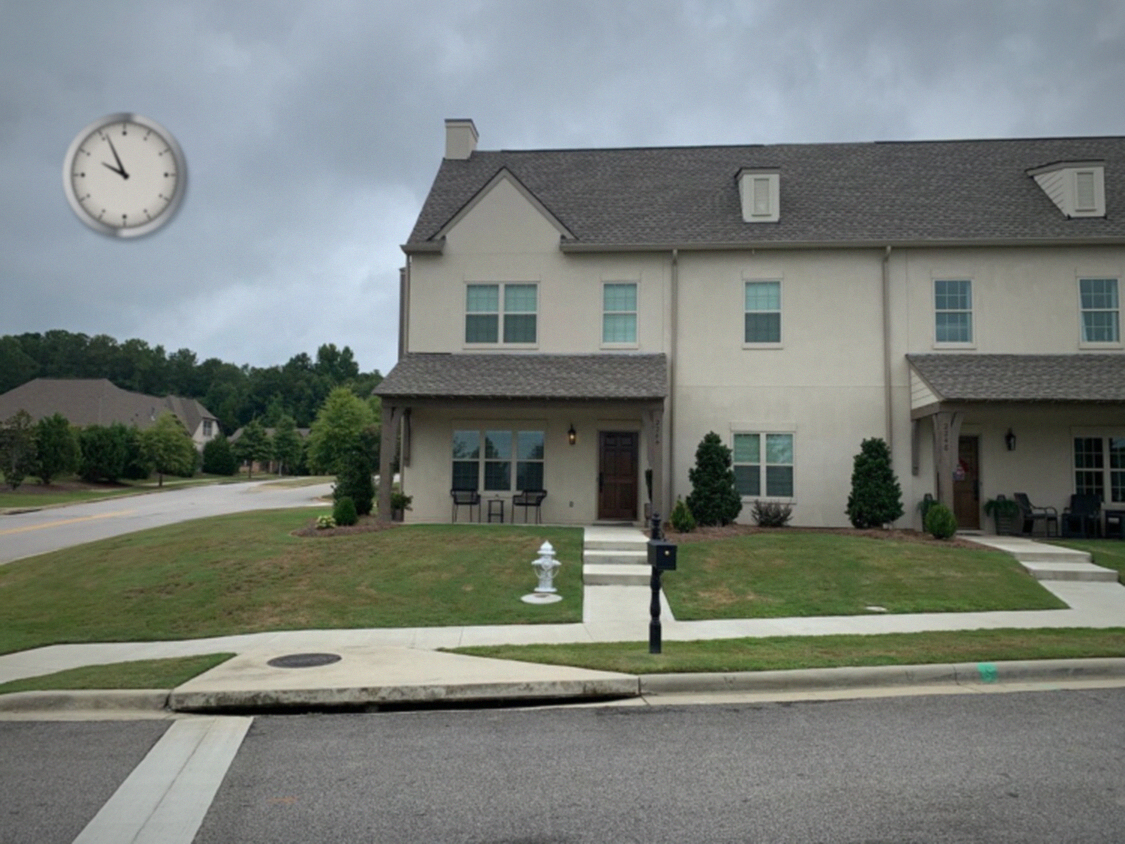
9:56
